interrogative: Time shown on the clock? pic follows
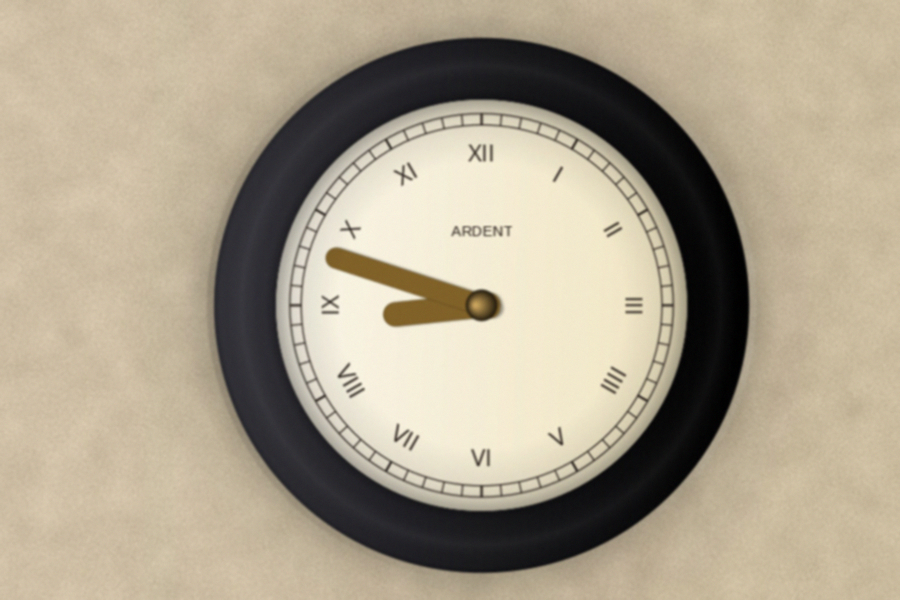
8:48
